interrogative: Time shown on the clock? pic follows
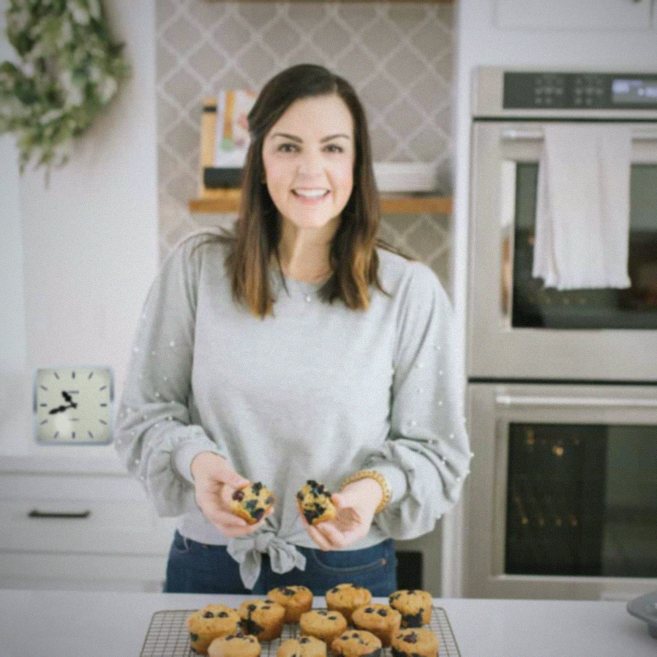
10:42
